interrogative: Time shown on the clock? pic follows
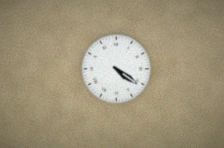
4:21
